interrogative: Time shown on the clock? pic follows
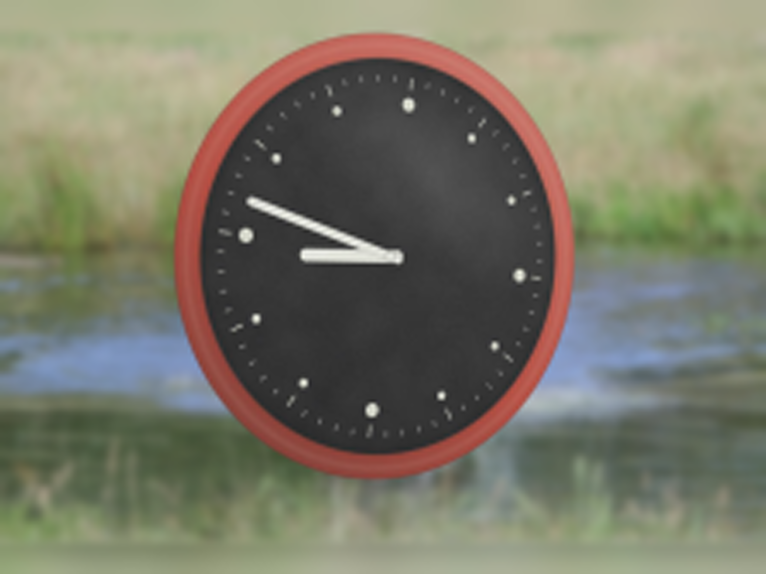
8:47
